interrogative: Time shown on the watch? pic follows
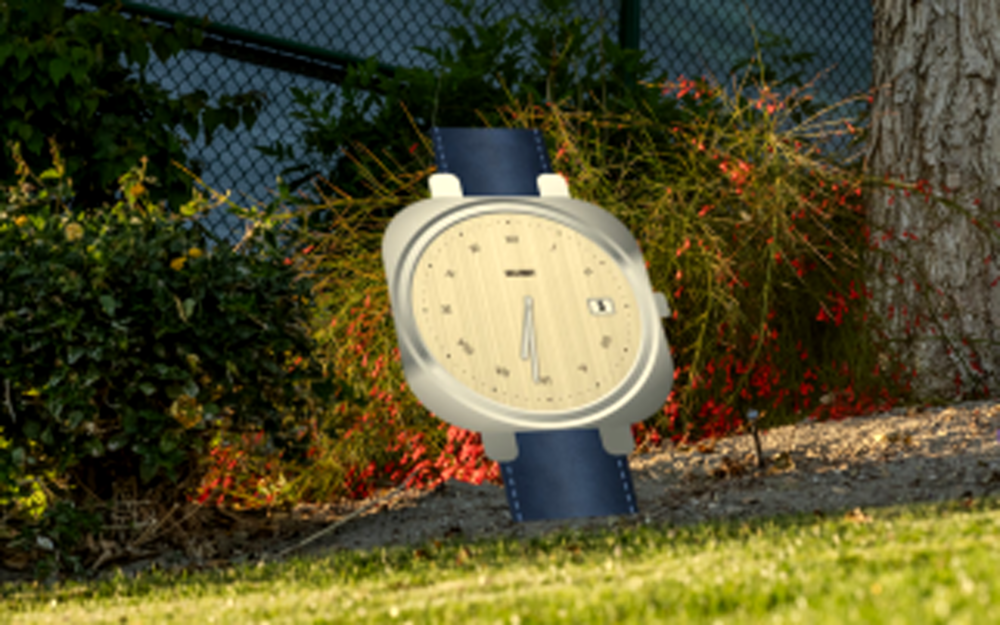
6:31
